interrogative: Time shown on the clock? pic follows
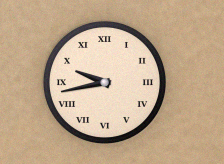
9:43
